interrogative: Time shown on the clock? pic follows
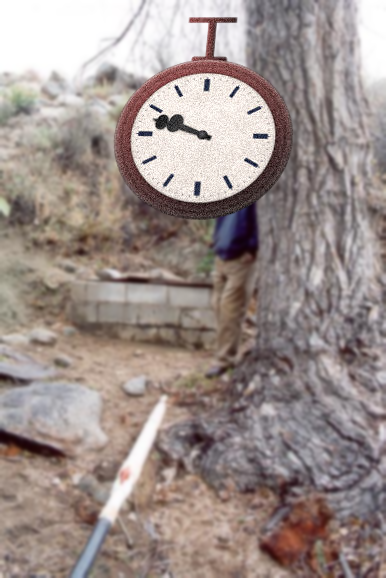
9:48
